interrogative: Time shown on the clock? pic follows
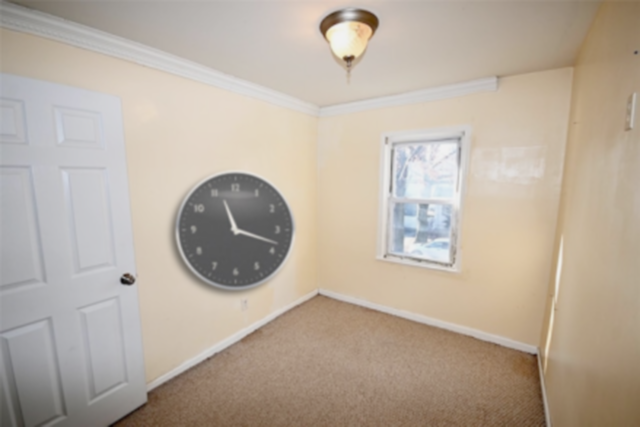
11:18
